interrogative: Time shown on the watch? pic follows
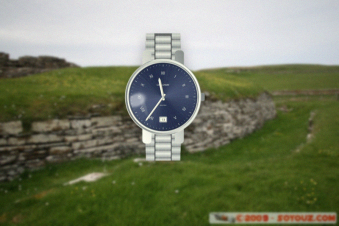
11:36
